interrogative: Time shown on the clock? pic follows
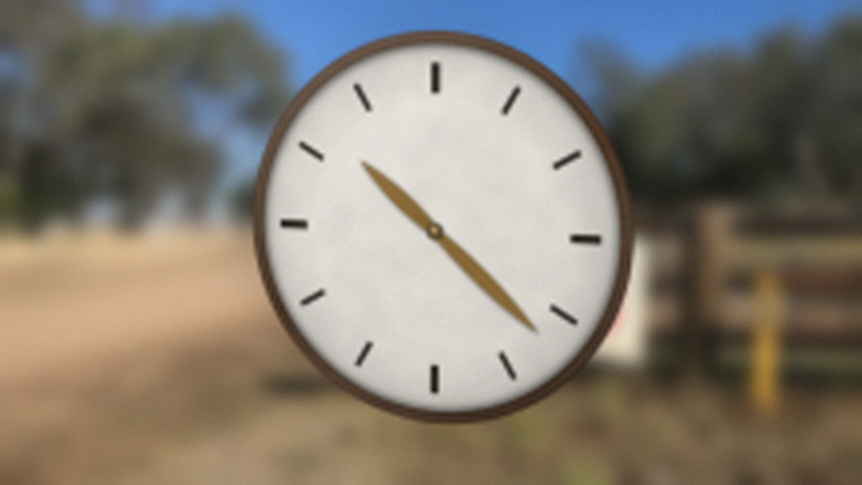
10:22
